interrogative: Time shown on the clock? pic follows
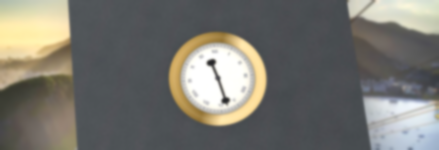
11:28
